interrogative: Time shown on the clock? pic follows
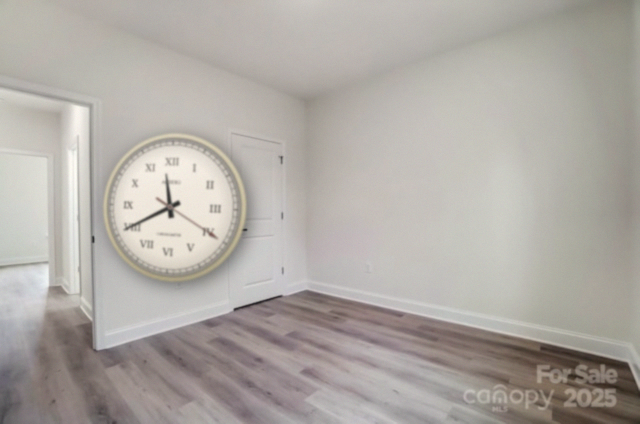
11:40:20
